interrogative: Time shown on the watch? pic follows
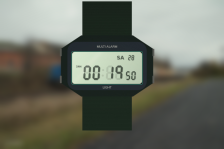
0:19:50
